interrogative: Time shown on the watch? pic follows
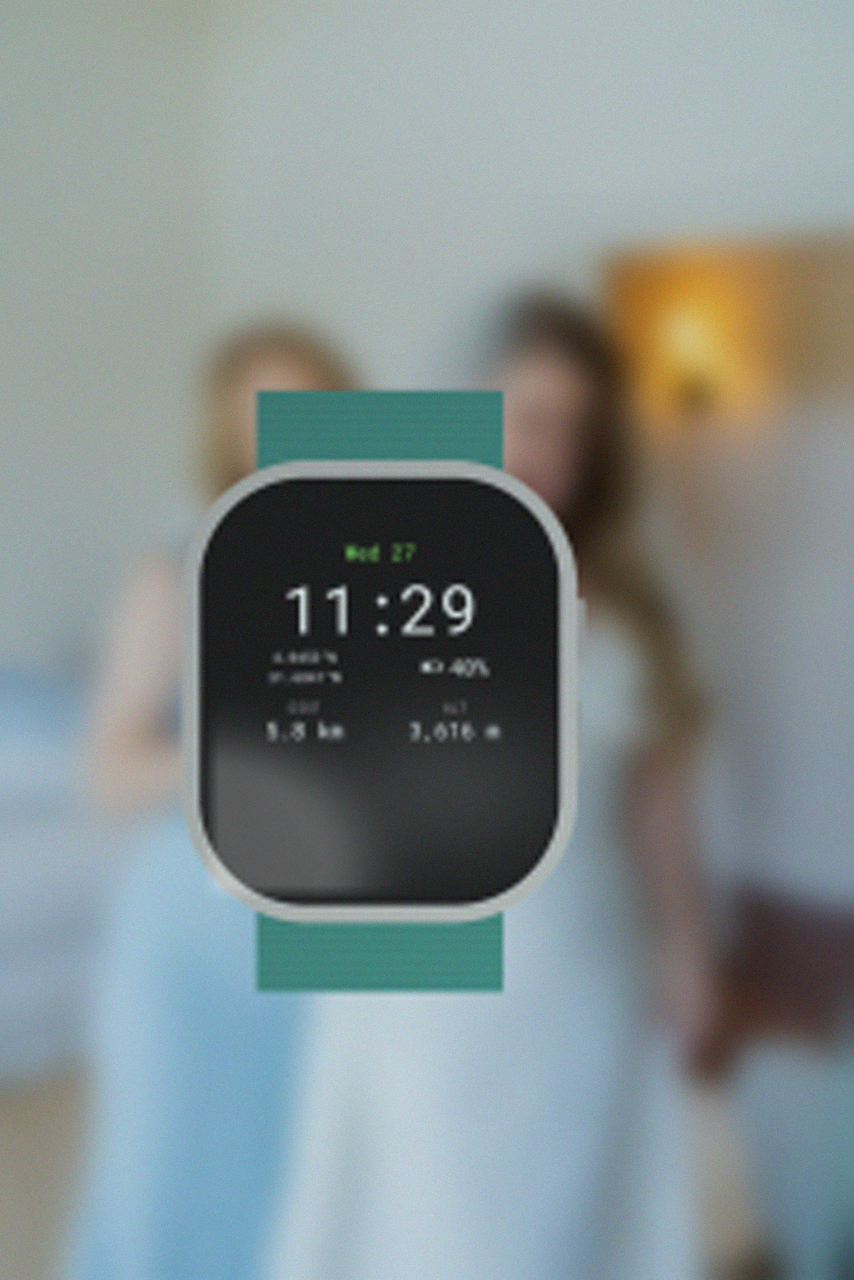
11:29
